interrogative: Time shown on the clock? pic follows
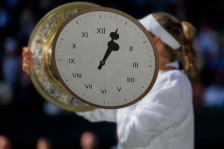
1:04
